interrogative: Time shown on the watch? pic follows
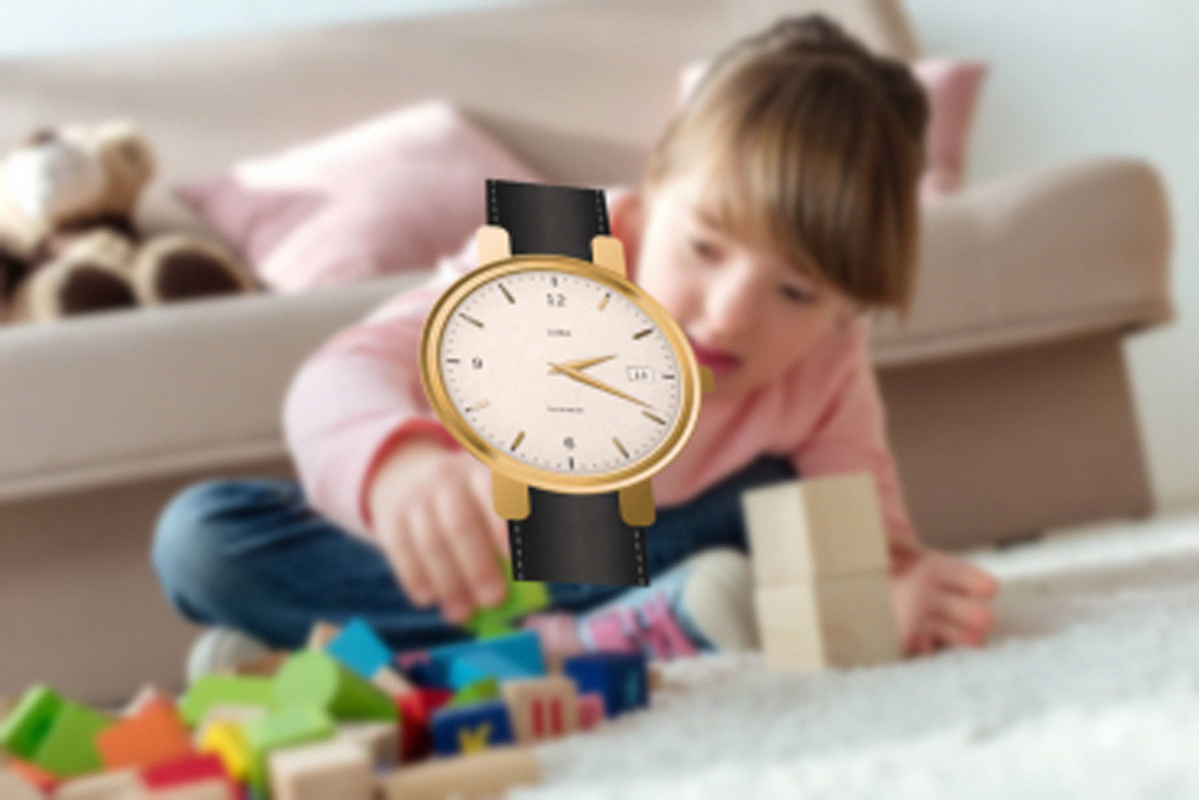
2:19
